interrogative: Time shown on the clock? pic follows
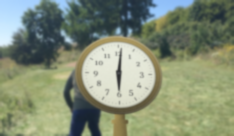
6:01
